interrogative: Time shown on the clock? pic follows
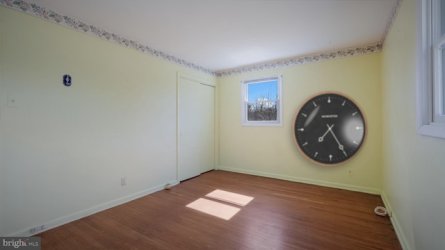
7:25
